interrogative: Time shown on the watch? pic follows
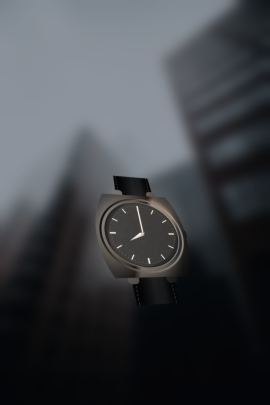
8:00
